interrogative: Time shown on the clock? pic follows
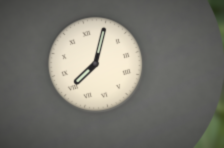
8:05
